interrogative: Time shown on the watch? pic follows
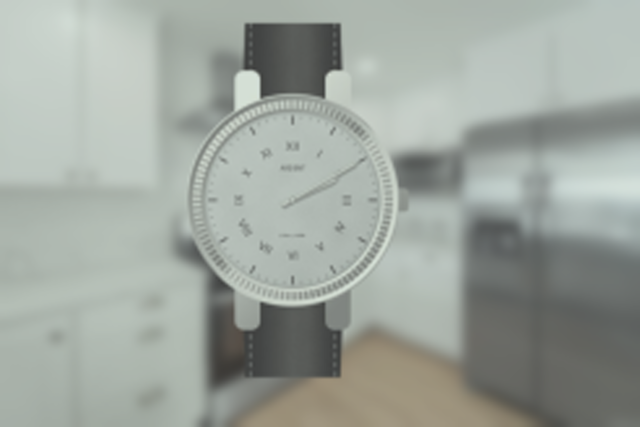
2:10
